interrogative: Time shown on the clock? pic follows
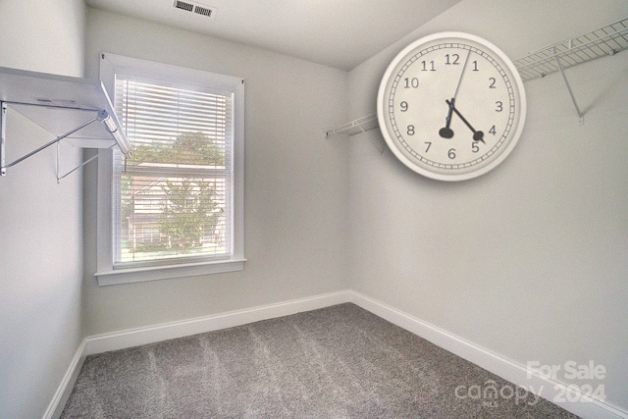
6:23:03
